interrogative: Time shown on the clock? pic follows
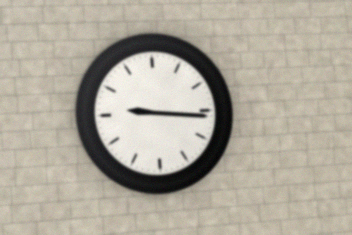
9:16
